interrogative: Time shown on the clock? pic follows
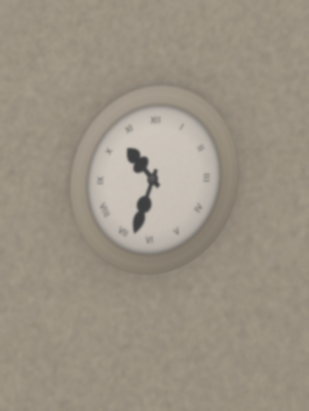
10:33
